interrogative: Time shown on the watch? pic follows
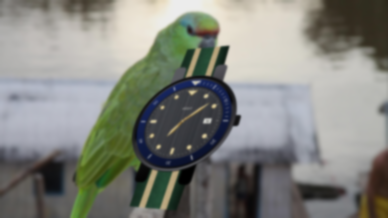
7:08
